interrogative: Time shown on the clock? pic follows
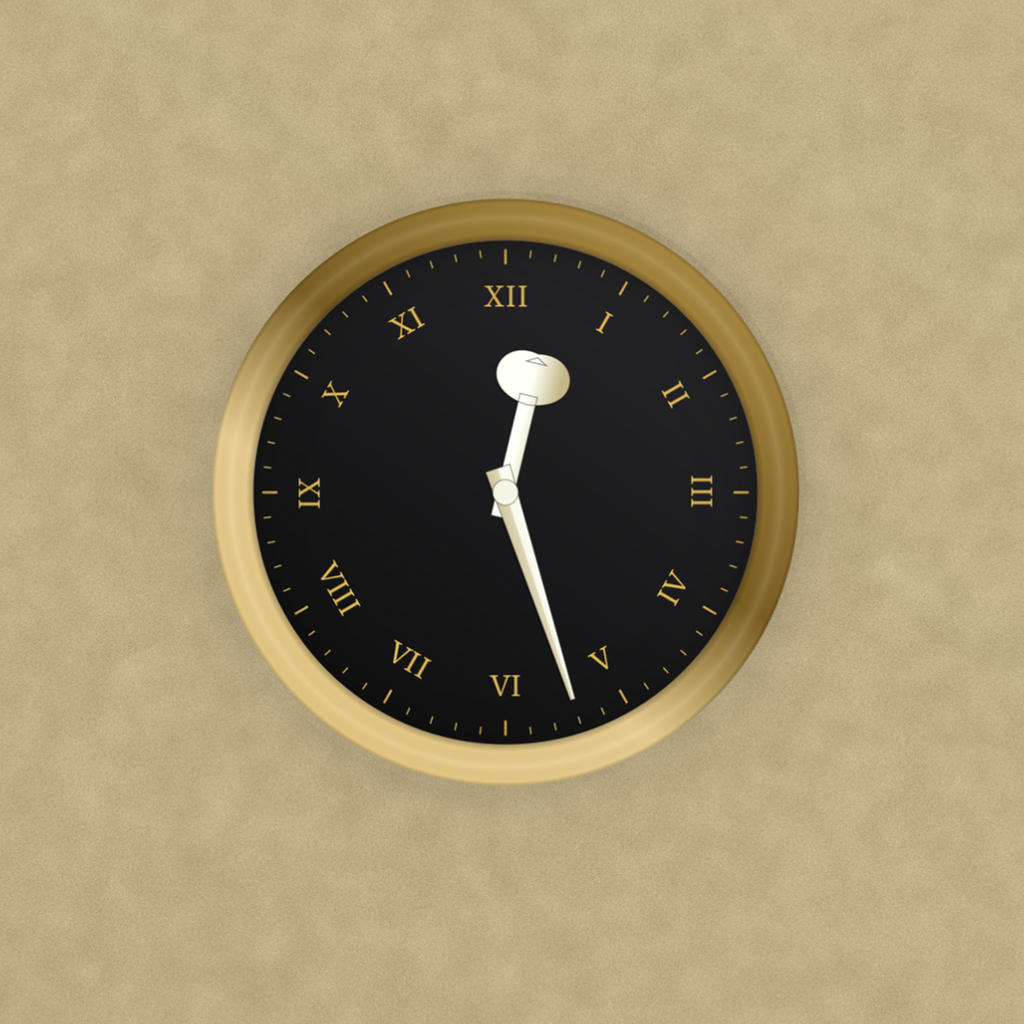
12:27
